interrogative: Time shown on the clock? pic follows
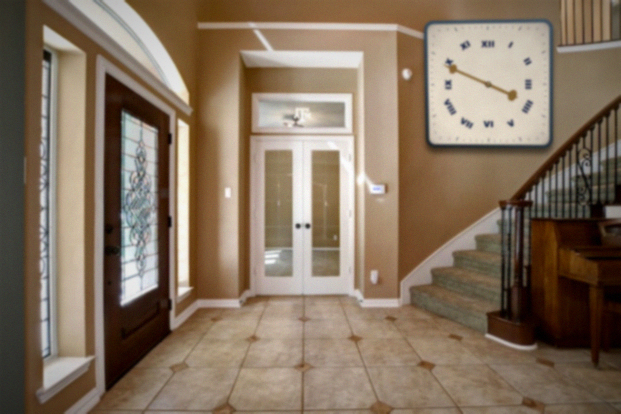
3:49
